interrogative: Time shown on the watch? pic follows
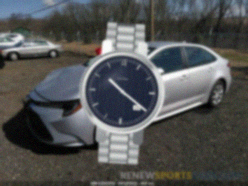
10:21
